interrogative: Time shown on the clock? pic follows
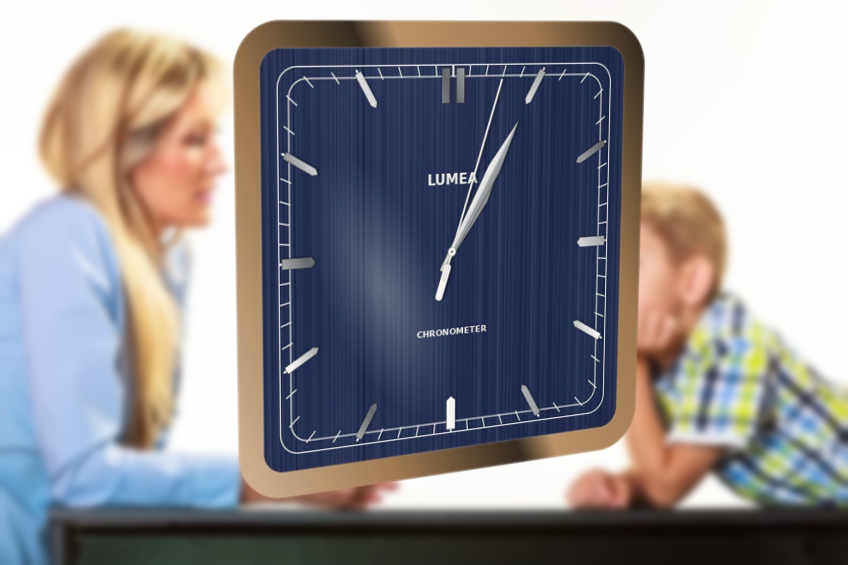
1:05:03
